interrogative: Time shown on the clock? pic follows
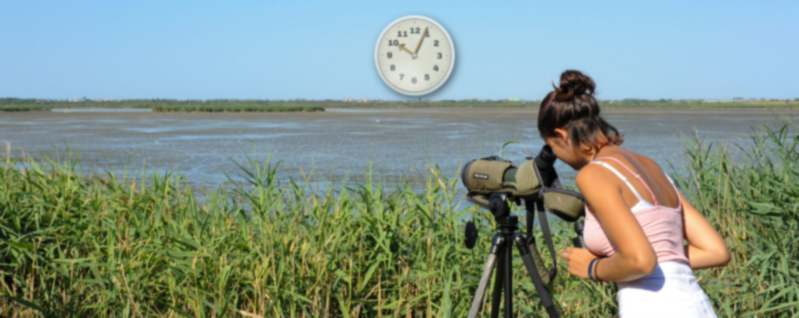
10:04
